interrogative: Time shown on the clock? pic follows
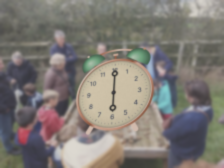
6:00
